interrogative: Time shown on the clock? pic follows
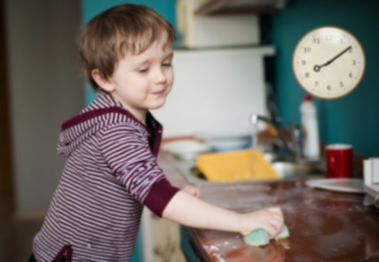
8:09
